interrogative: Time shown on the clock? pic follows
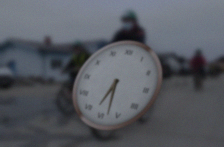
6:28
